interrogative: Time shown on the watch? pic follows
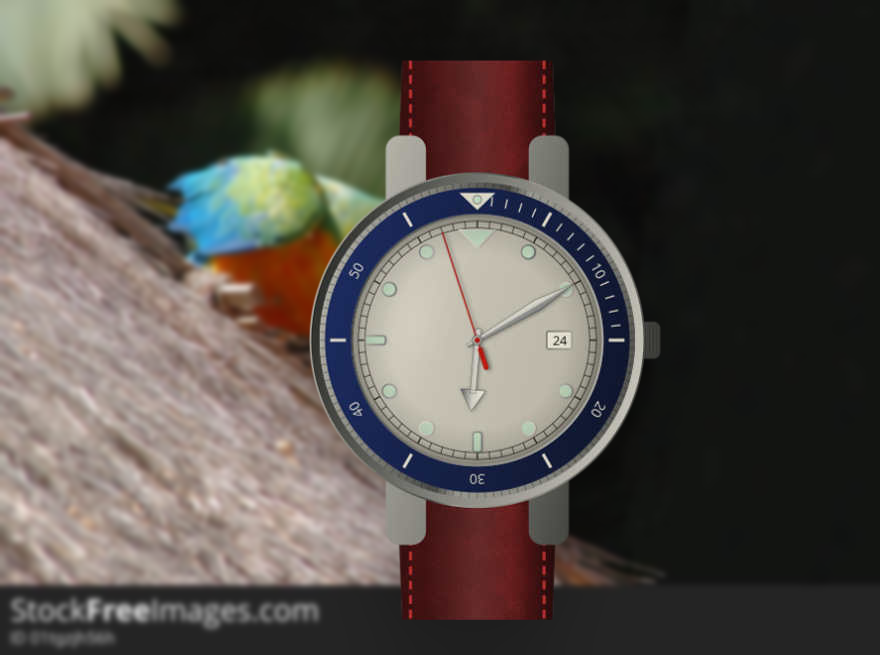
6:09:57
